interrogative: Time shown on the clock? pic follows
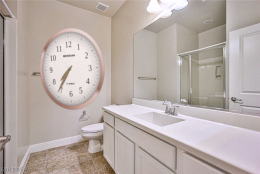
7:36
